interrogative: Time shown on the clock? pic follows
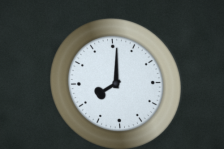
8:01
